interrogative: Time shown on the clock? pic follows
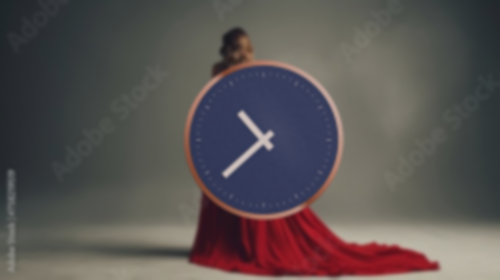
10:38
